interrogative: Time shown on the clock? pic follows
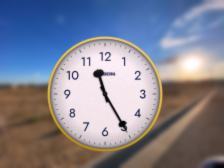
11:25
